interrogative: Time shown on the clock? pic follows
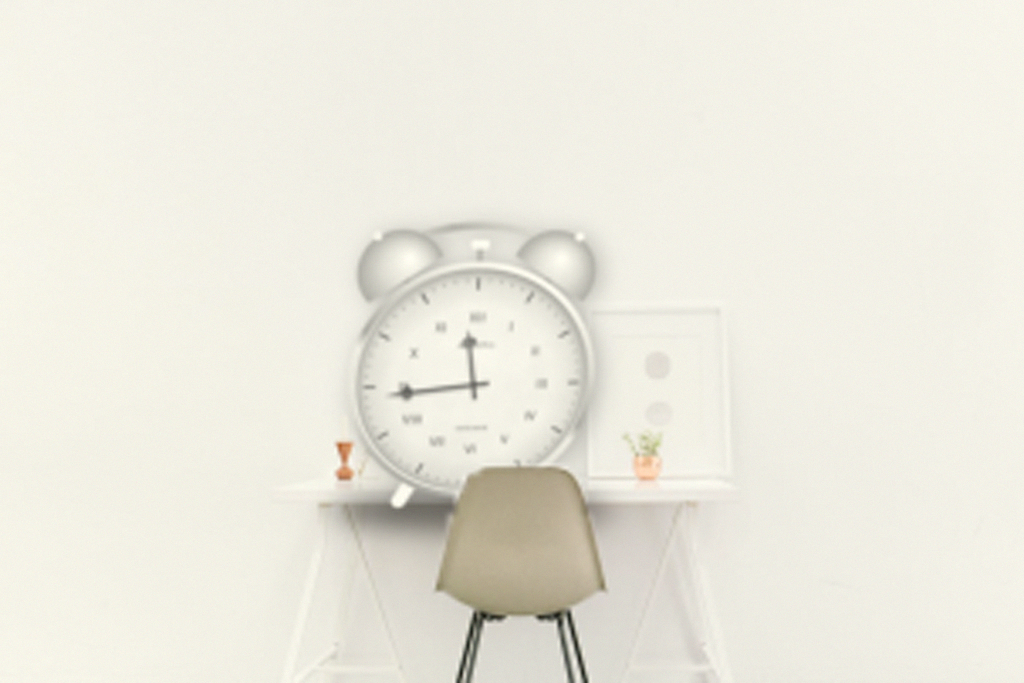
11:44
